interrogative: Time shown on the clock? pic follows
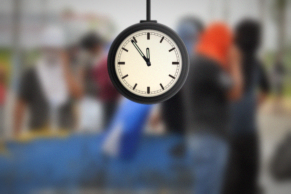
11:54
